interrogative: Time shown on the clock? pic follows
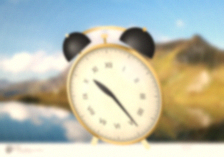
10:24
